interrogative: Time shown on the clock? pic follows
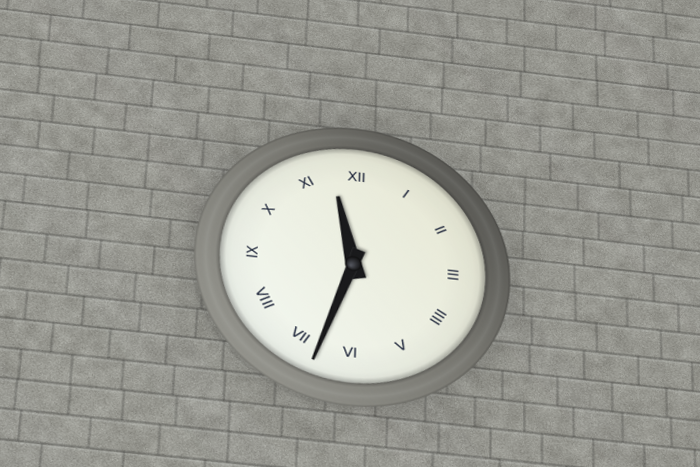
11:33
